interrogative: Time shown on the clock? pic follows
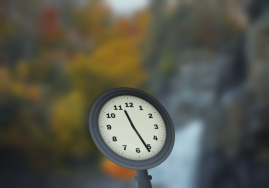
11:26
